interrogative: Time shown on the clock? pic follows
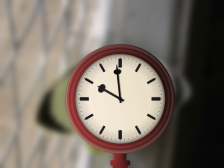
9:59
